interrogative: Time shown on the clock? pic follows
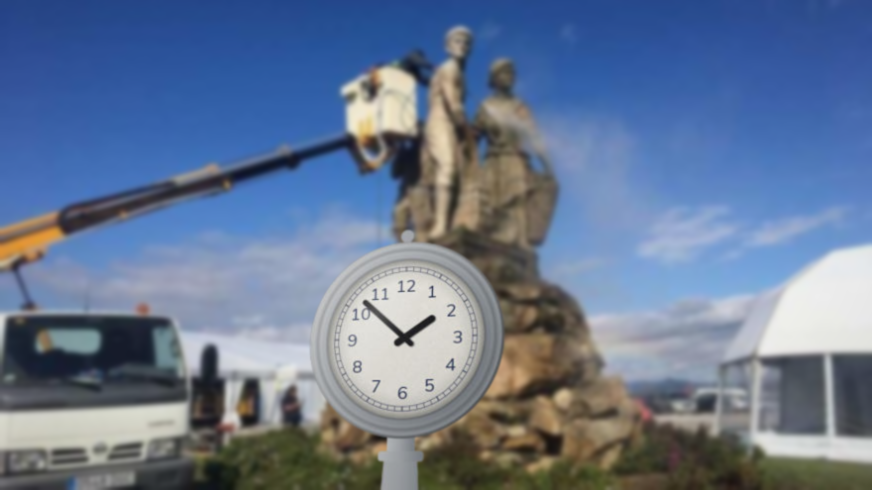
1:52
